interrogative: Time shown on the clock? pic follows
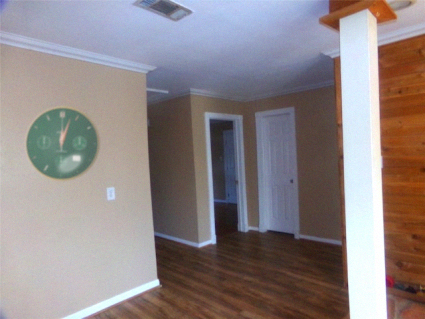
12:03
